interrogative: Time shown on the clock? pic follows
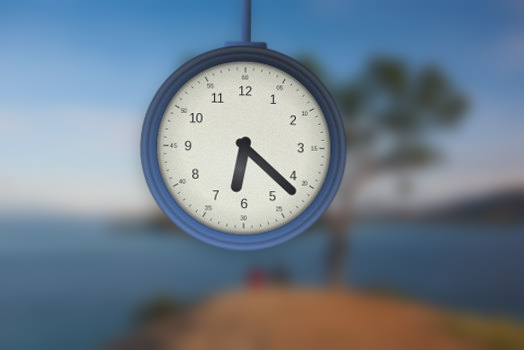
6:22
